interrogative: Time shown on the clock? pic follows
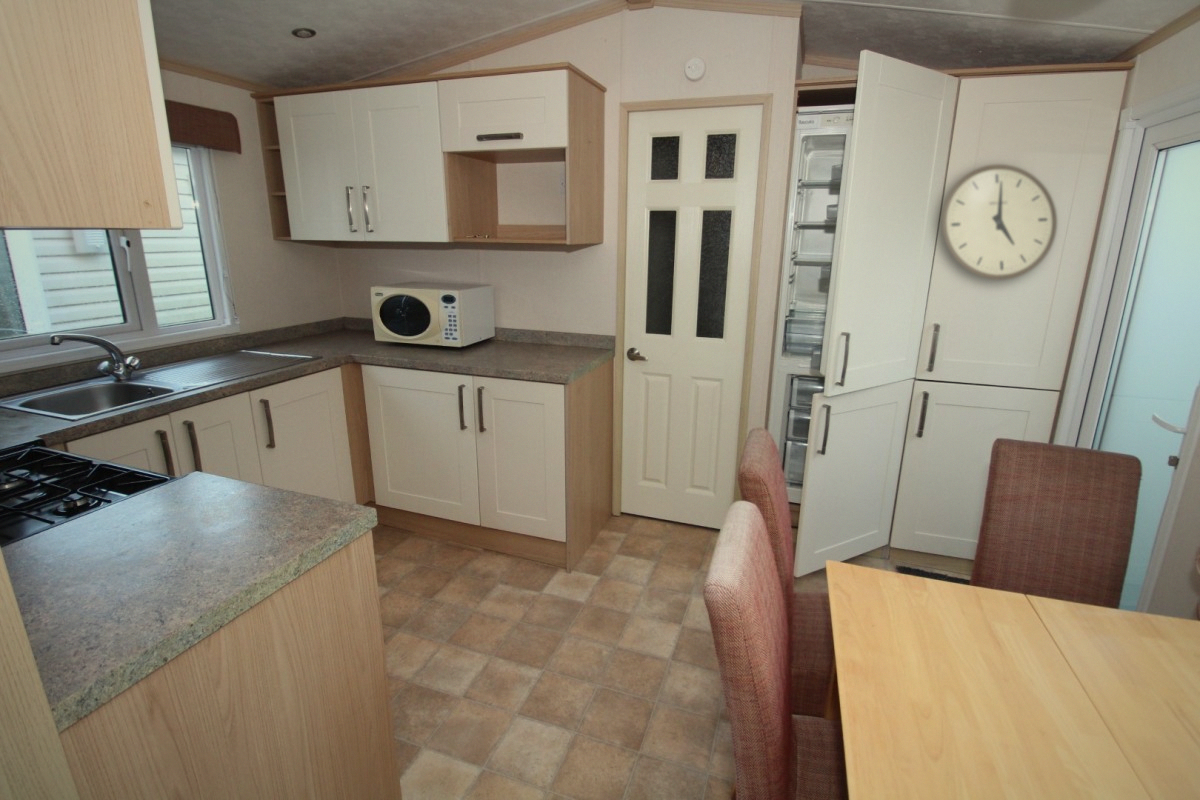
5:01
